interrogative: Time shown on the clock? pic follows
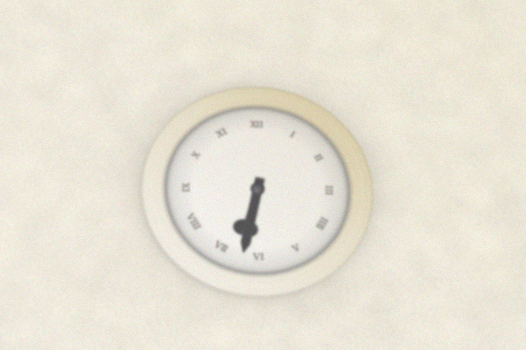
6:32
